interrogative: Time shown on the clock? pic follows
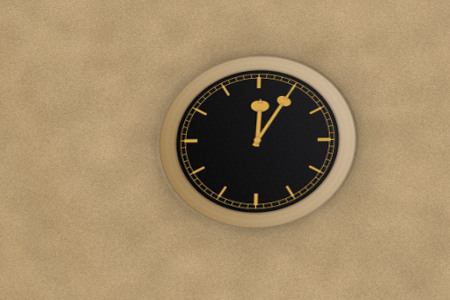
12:05
